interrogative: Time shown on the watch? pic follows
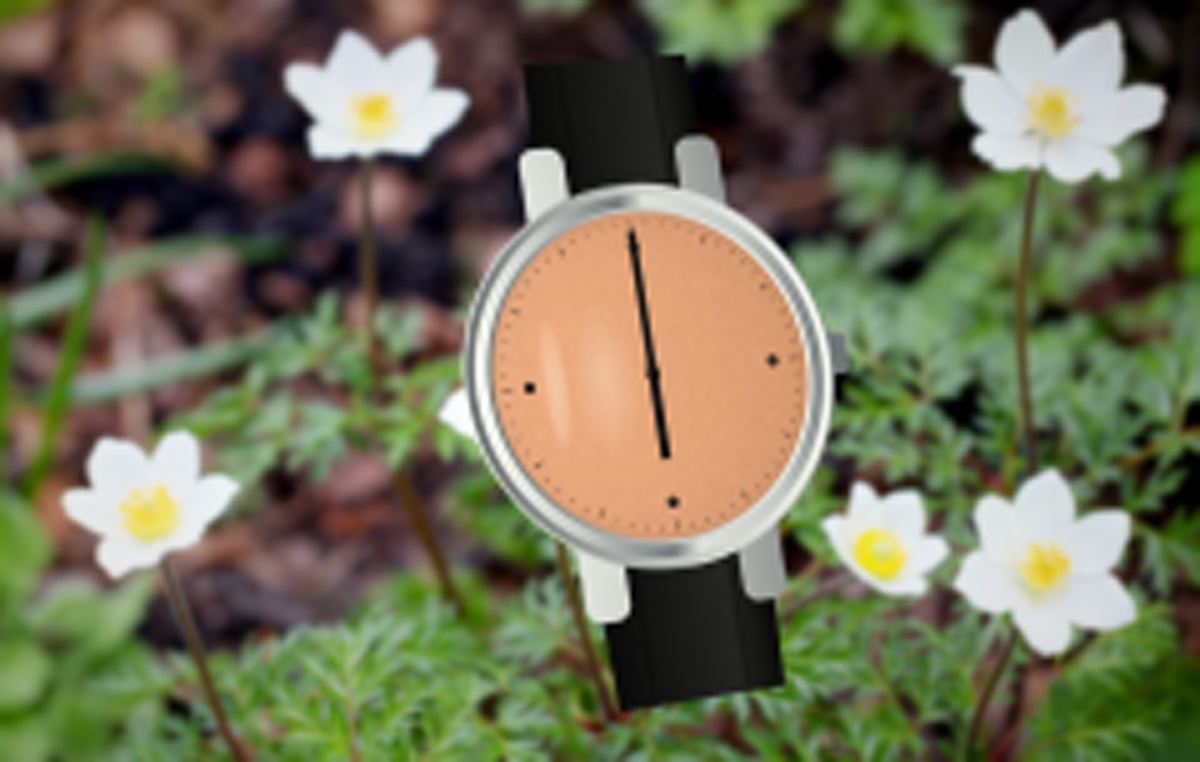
6:00
